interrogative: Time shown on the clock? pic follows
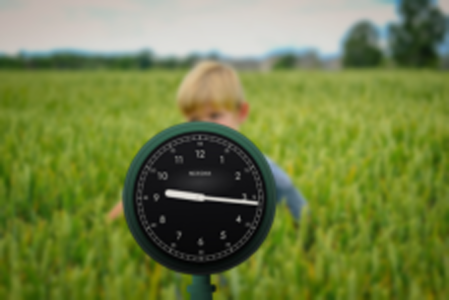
9:16
